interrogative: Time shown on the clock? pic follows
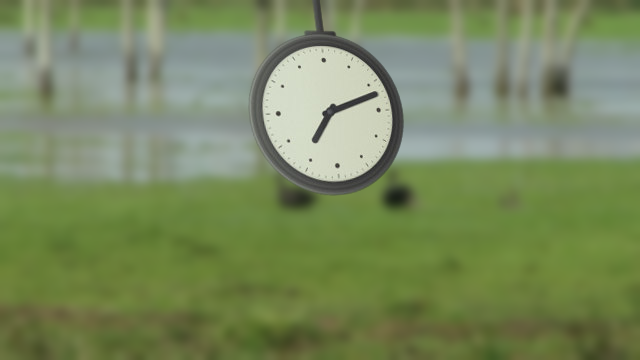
7:12
